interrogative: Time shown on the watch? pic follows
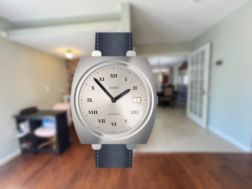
1:53
